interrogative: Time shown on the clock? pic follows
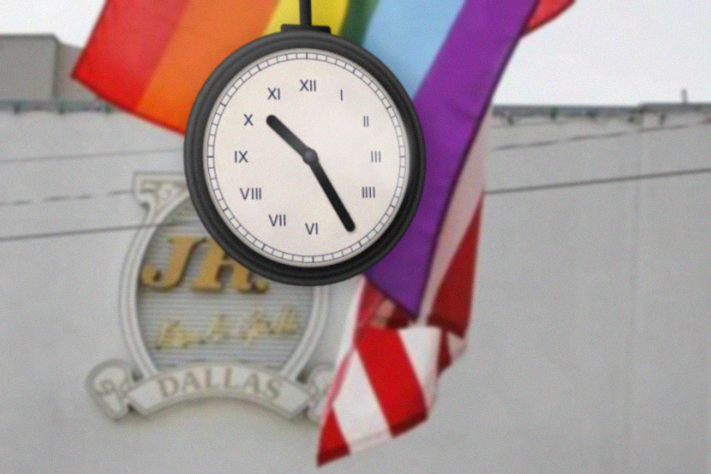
10:25
